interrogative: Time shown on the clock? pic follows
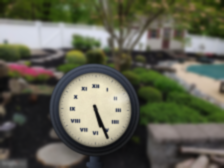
5:26
